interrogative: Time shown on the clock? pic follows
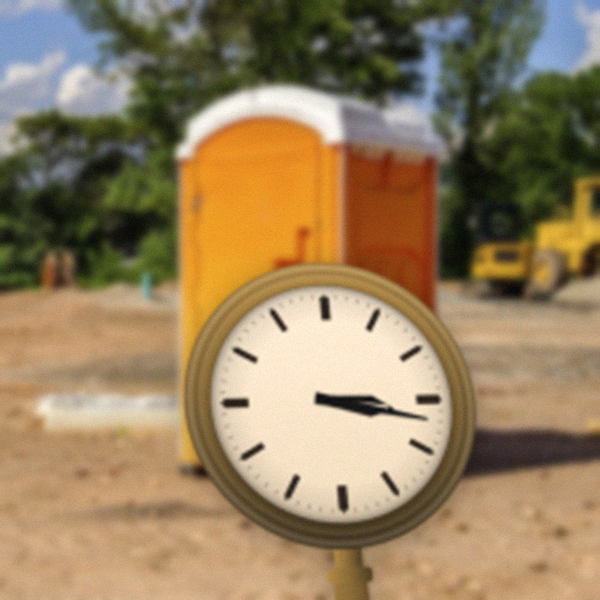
3:17
